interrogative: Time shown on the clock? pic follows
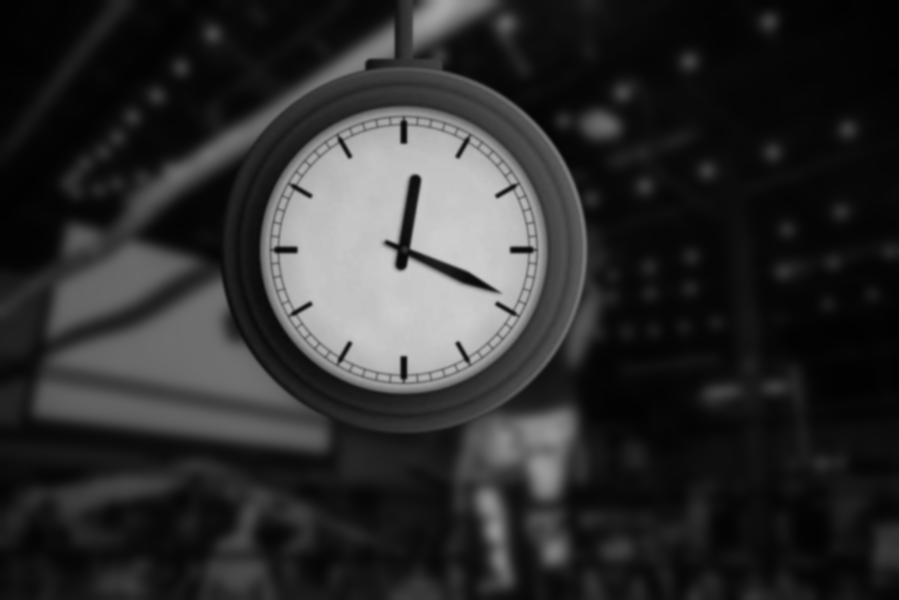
12:19
